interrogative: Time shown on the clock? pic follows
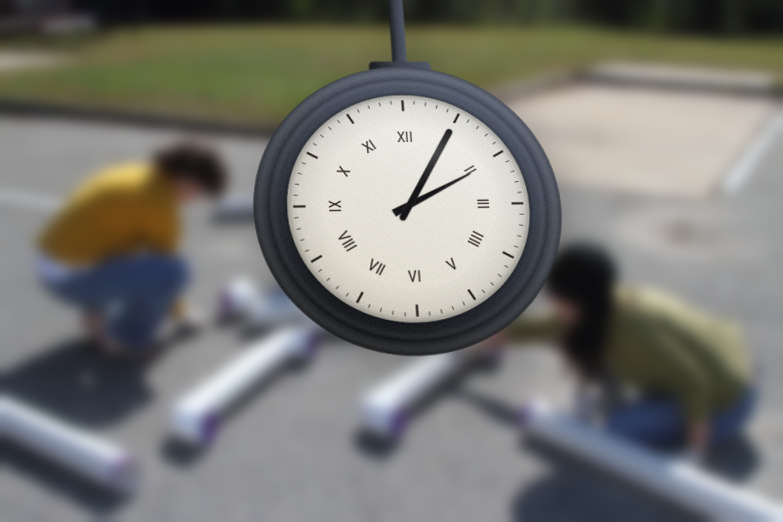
2:05
